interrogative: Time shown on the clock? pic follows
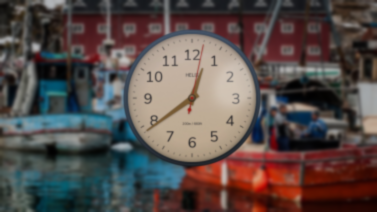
12:39:02
